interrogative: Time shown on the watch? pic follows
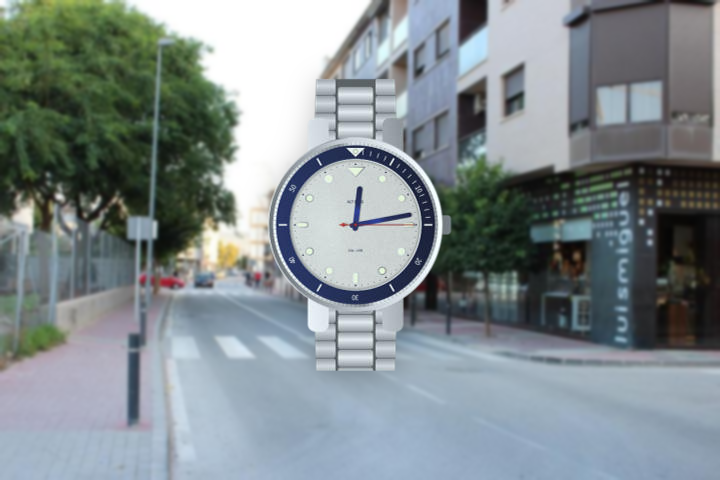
12:13:15
